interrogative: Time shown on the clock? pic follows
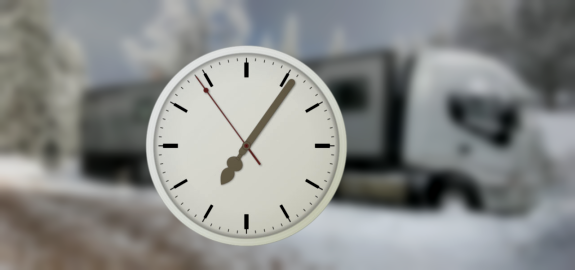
7:05:54
